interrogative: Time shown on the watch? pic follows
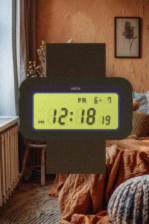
12:18:19
